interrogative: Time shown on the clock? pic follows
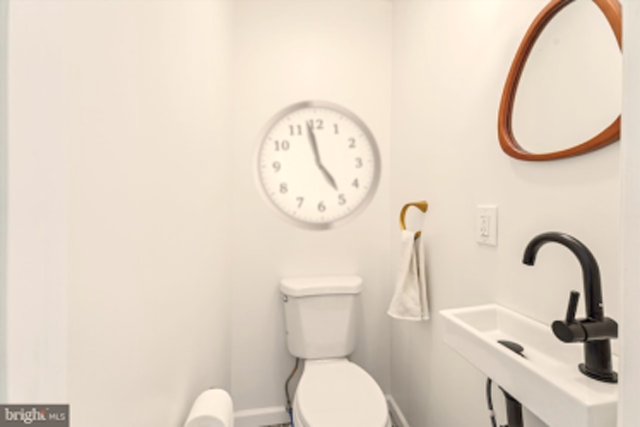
4:58
